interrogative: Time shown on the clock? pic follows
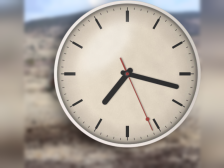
7:17:26
